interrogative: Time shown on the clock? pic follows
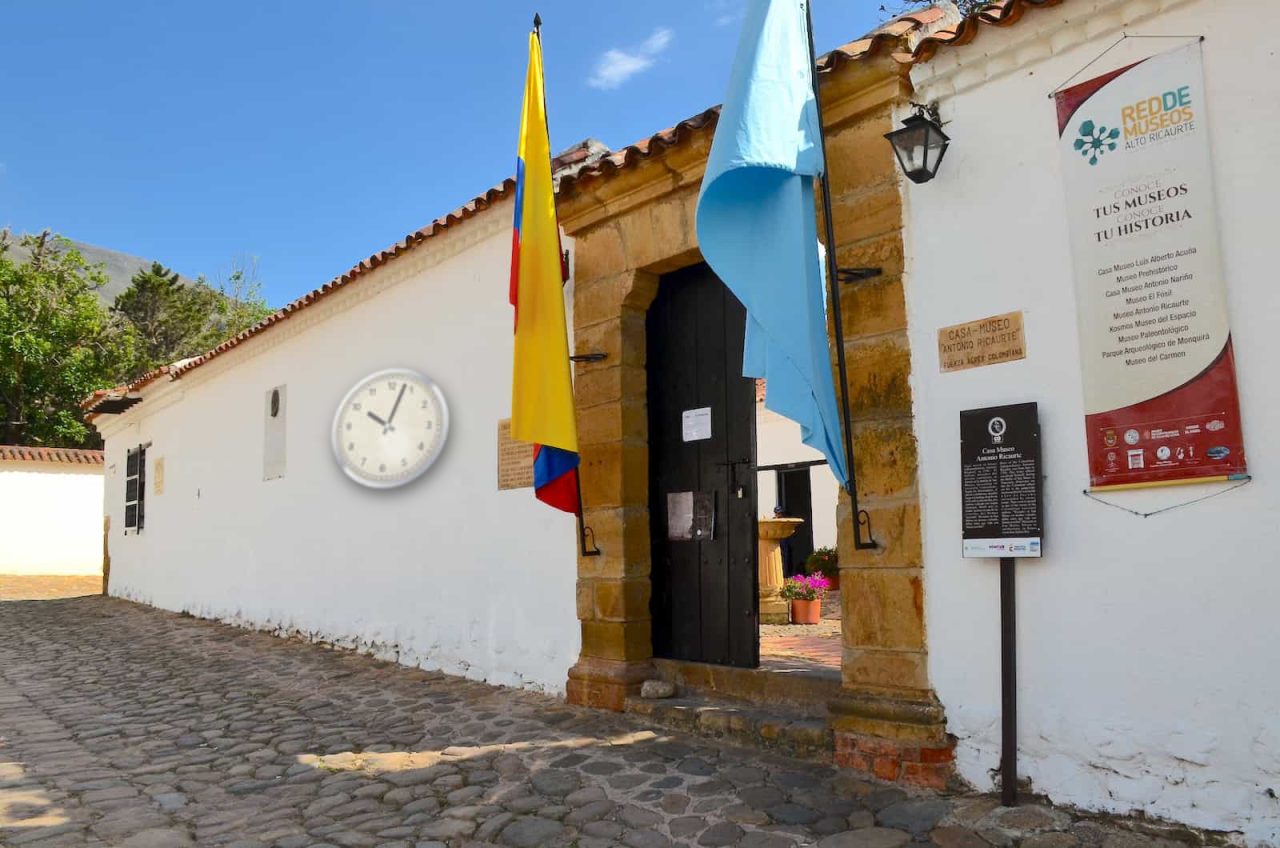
10:03
